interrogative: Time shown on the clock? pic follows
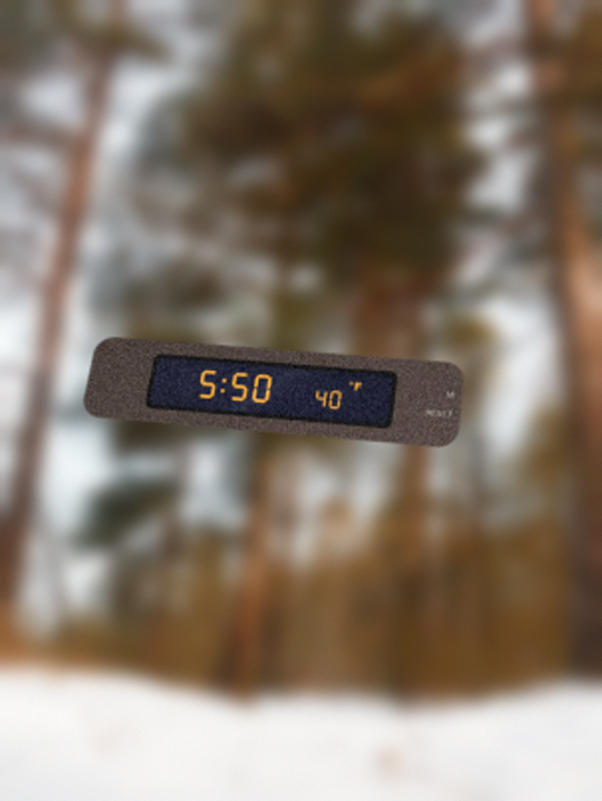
5:50
